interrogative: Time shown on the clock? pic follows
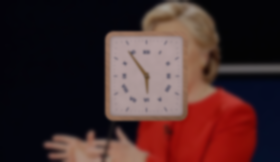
5:54
